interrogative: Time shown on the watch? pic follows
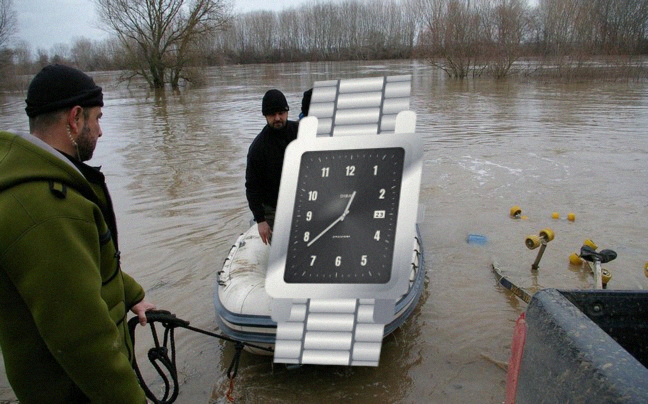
12:38
